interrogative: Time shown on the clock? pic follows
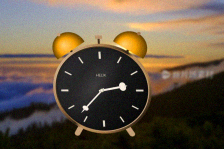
2:37
